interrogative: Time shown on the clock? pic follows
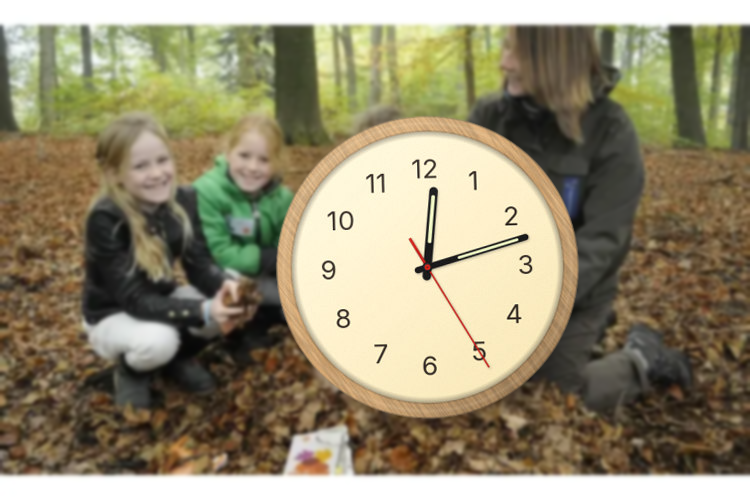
12:12:25
